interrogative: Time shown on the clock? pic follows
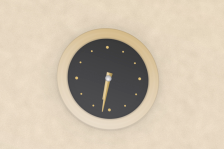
6:32
